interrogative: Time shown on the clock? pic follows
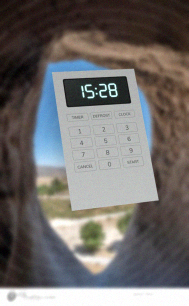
15:28
